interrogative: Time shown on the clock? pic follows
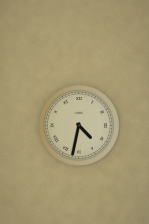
4:32
